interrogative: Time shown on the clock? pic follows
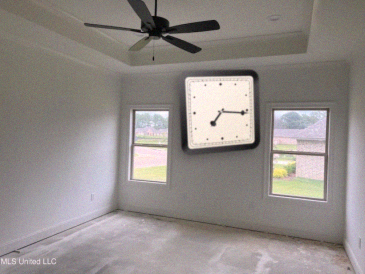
7:16
